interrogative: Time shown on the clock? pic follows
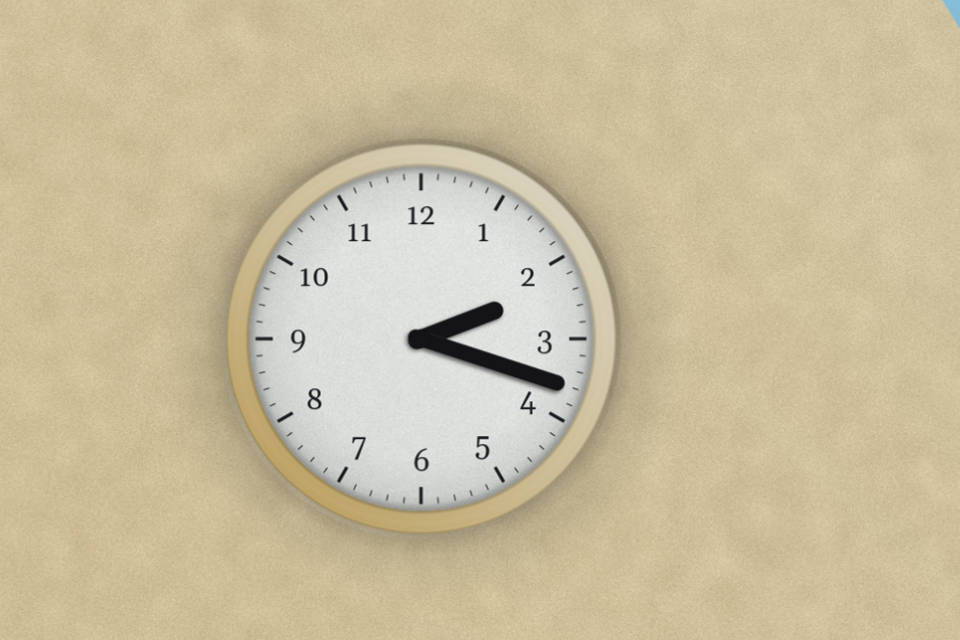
2:18
